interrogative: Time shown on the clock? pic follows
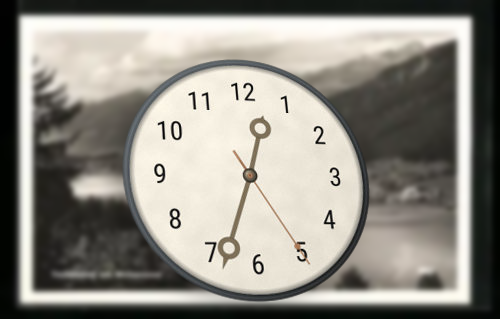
12:33:25
